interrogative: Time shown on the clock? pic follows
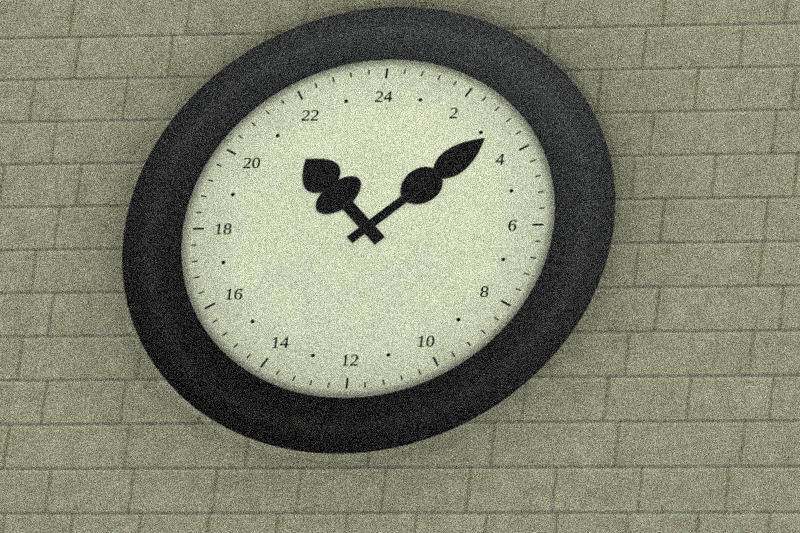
21:08
